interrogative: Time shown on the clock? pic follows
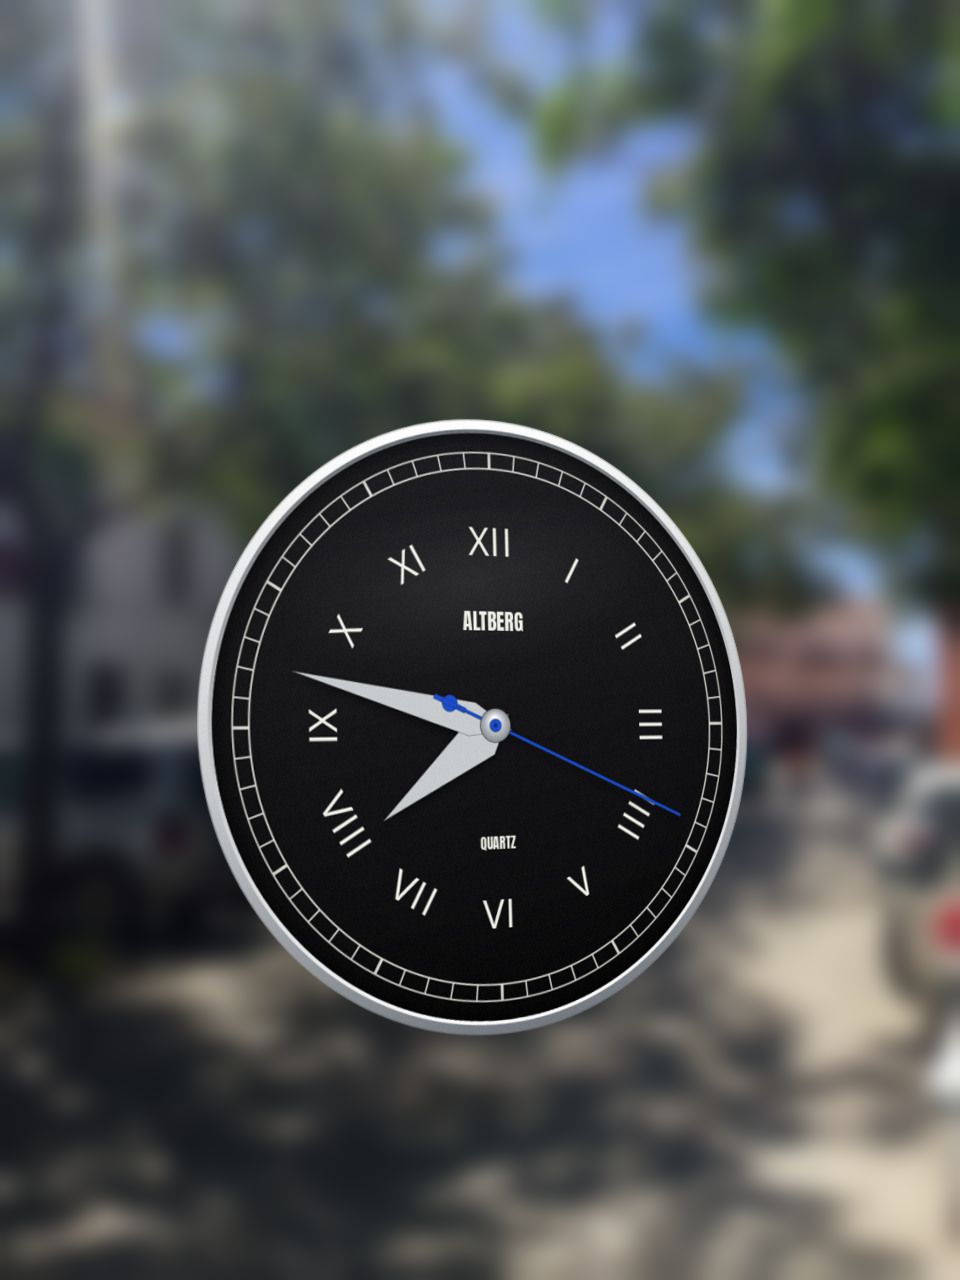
7:47:19
